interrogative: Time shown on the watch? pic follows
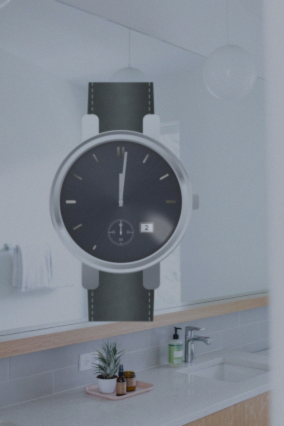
12:01
